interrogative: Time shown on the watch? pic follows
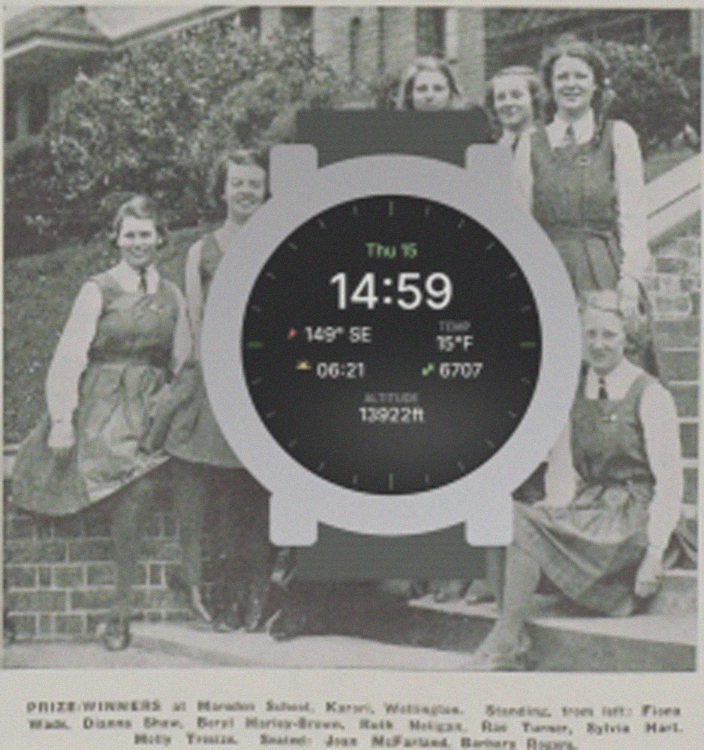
14:59
